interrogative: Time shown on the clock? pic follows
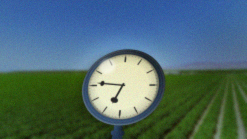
6:46
